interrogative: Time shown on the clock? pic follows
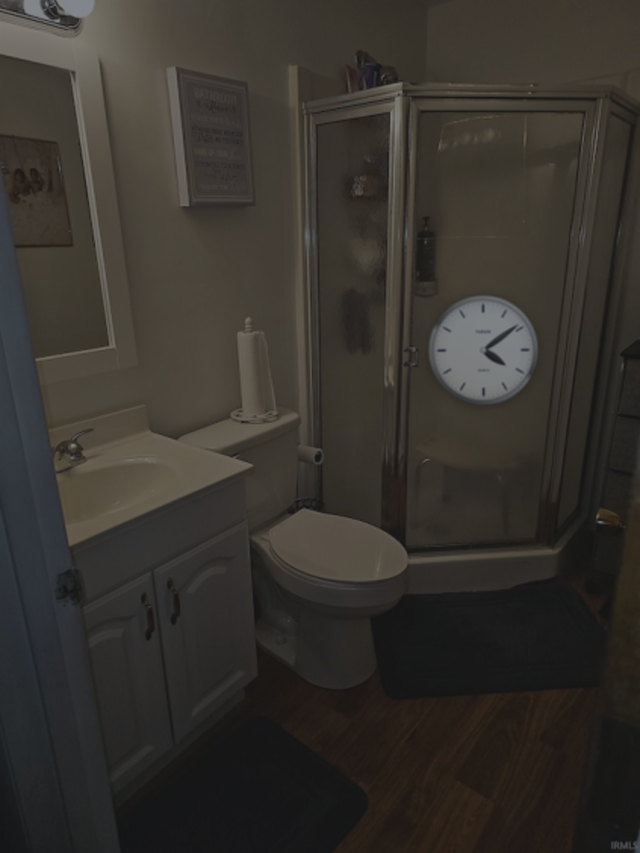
4:09
